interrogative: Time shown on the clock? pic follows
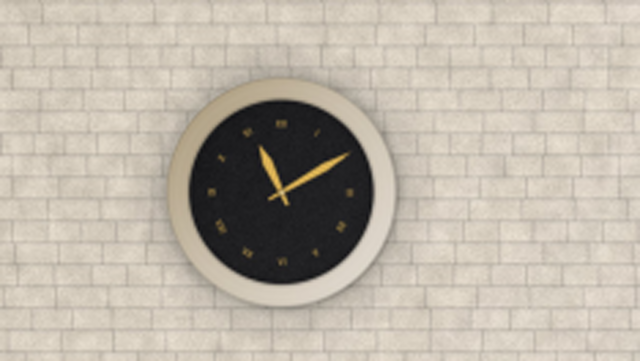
11:10
